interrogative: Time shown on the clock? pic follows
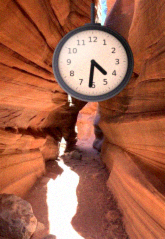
4:31
